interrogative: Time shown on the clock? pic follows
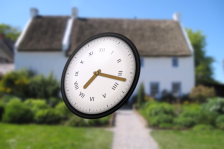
7:17
